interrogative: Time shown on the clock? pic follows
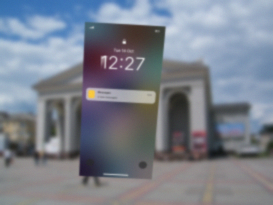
12:27
